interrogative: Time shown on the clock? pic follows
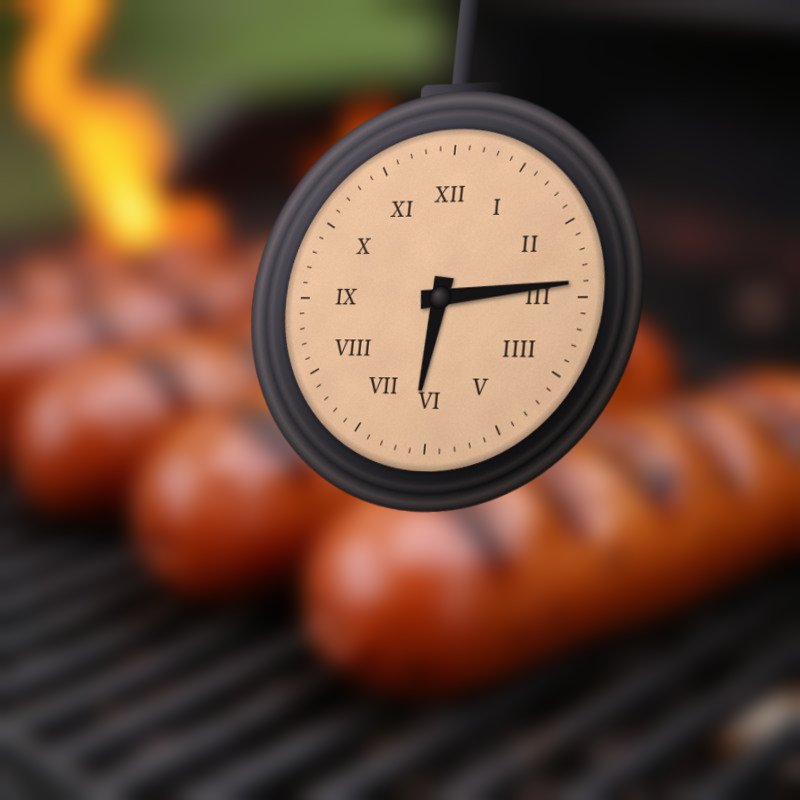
6:14
